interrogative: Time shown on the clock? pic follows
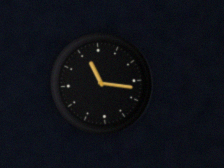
11:17
